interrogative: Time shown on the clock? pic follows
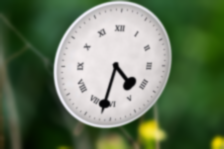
4:32
